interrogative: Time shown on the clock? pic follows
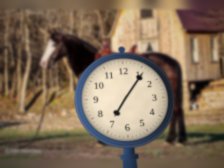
7:06
